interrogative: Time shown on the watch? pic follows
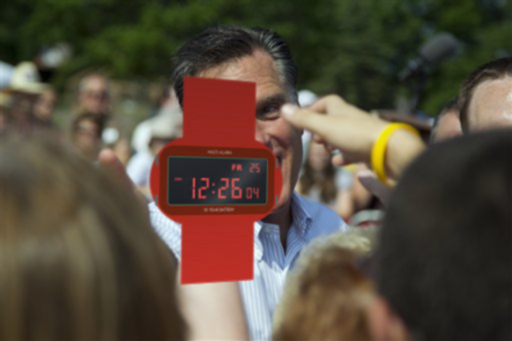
12:26
